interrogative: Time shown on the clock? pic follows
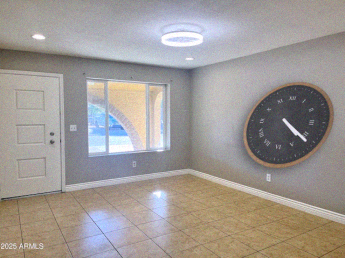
4:21
